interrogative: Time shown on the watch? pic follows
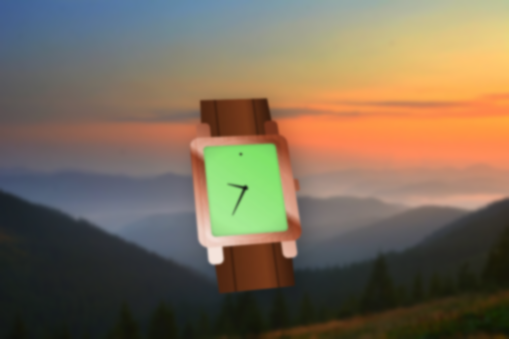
9:35
